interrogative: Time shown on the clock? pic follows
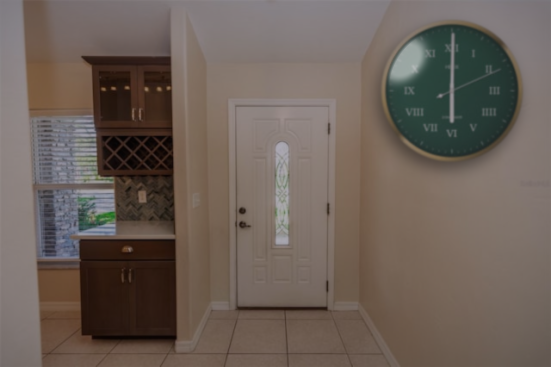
6:00:11
